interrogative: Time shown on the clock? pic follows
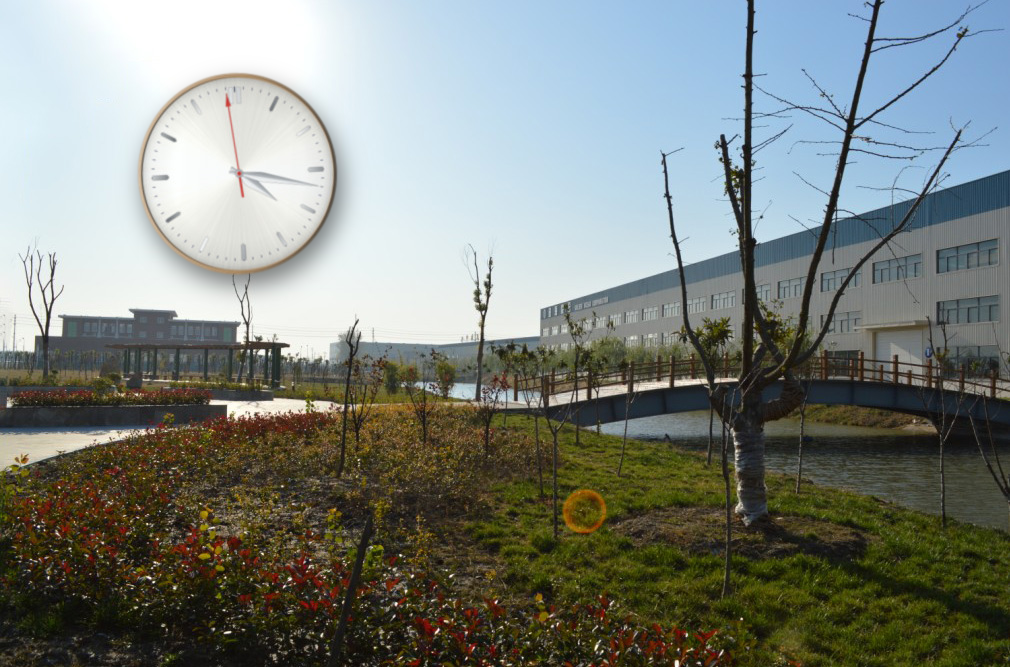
4:16:59
